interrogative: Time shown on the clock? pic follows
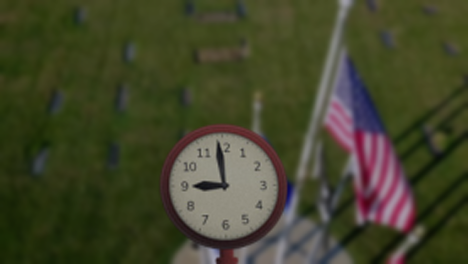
8:59
